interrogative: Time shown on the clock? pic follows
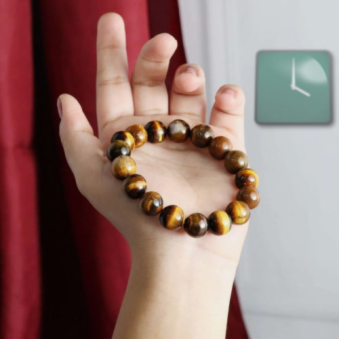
4:00
